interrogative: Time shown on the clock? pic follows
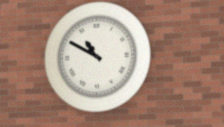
10:50
